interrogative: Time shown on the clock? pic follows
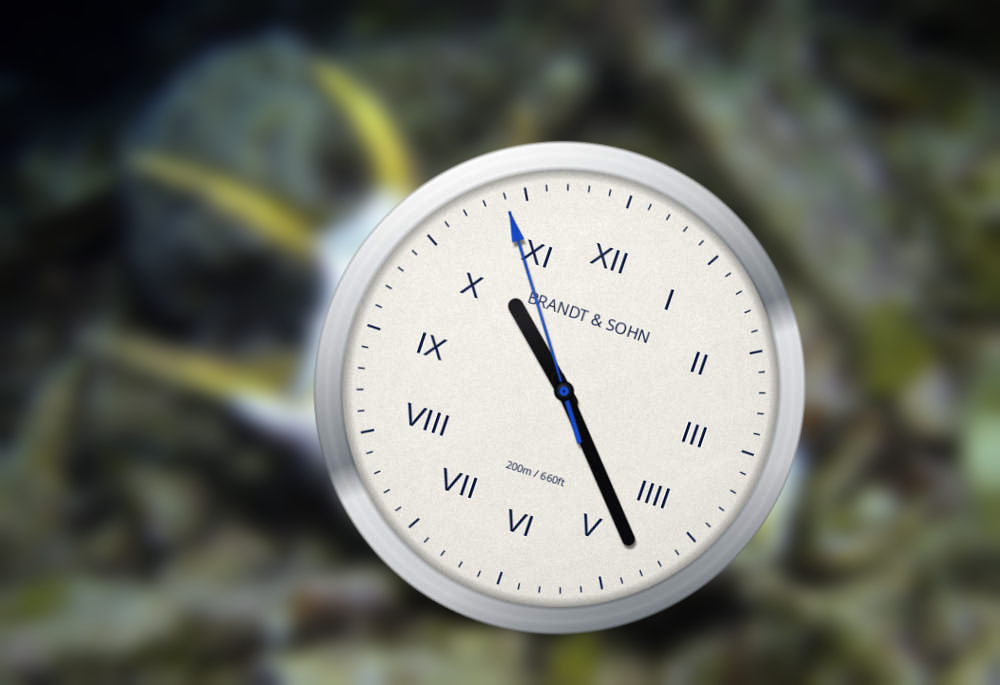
10:22:54
